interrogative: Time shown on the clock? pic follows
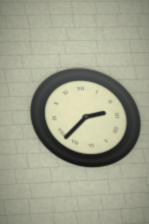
2:38
